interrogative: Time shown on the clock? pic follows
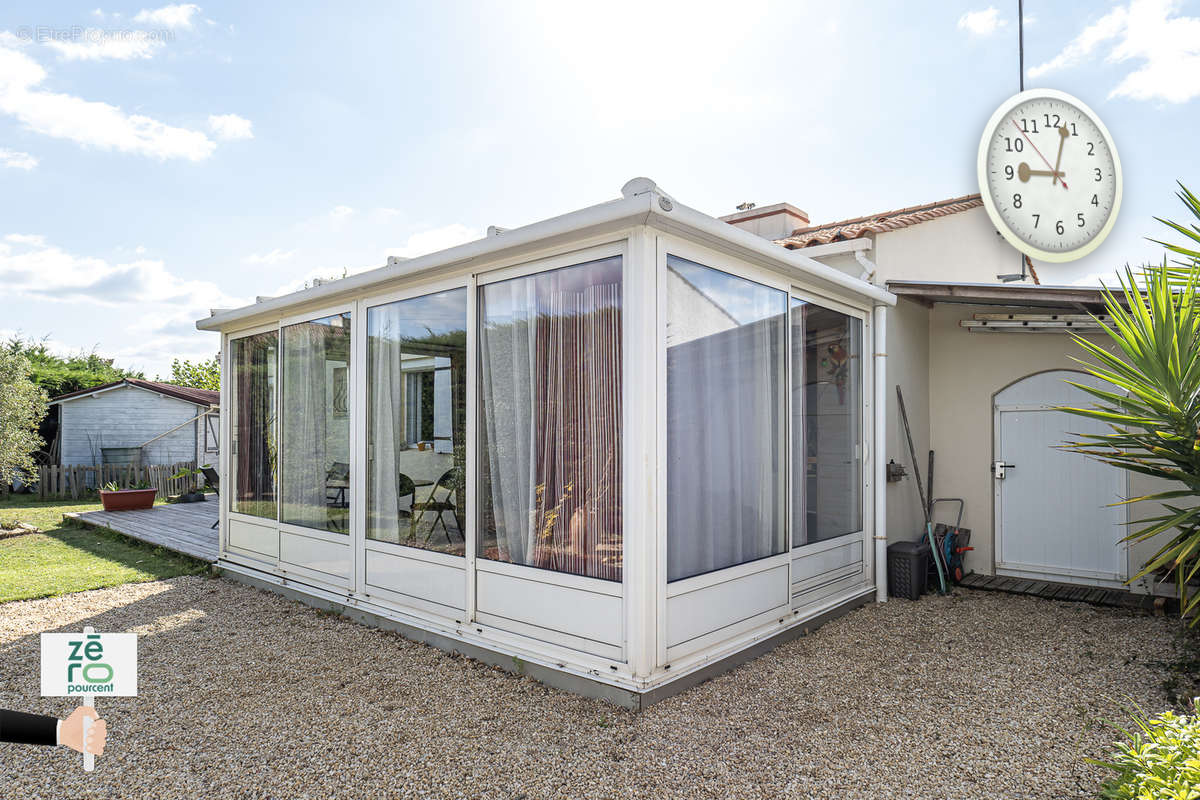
9:02:53
